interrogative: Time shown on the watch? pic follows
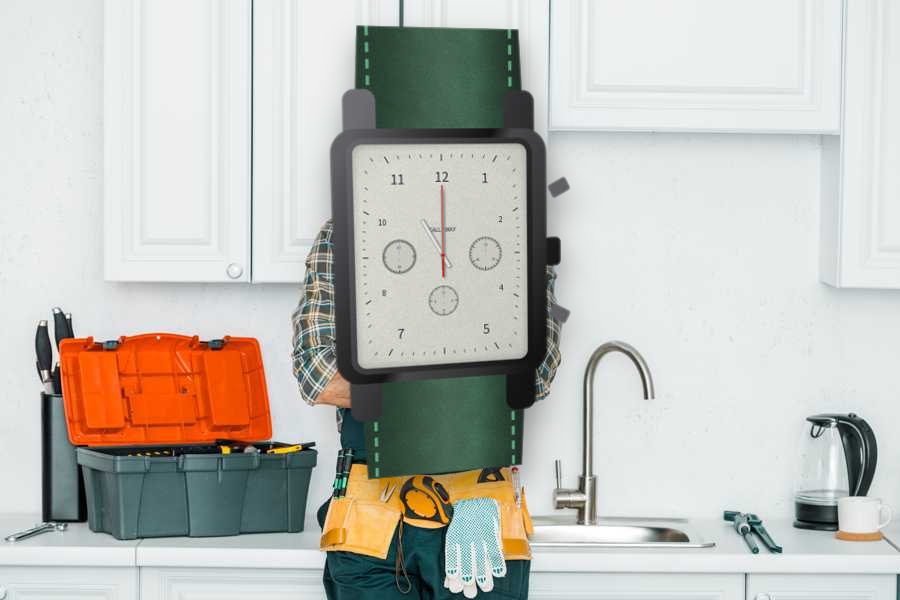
11:00
